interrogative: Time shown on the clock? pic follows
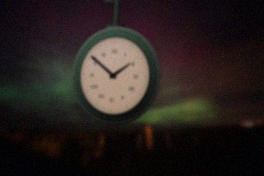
1:51
